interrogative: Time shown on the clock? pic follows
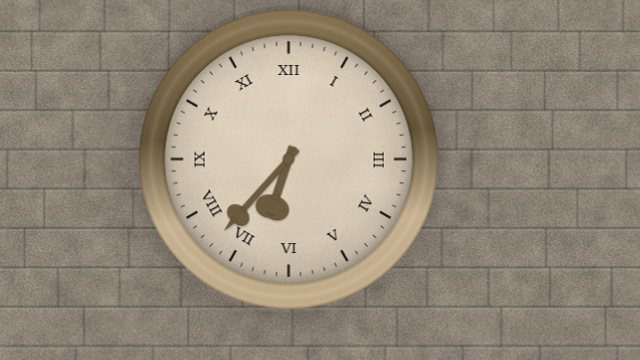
6:37
